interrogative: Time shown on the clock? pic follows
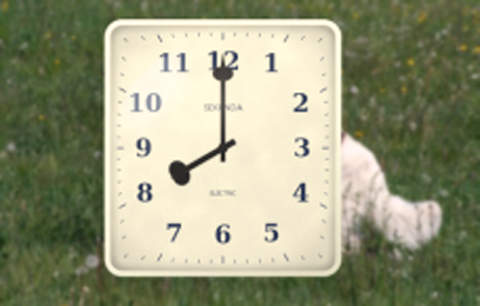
8:00
